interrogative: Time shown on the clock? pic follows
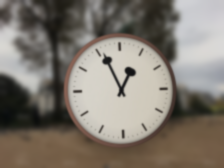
12:56
